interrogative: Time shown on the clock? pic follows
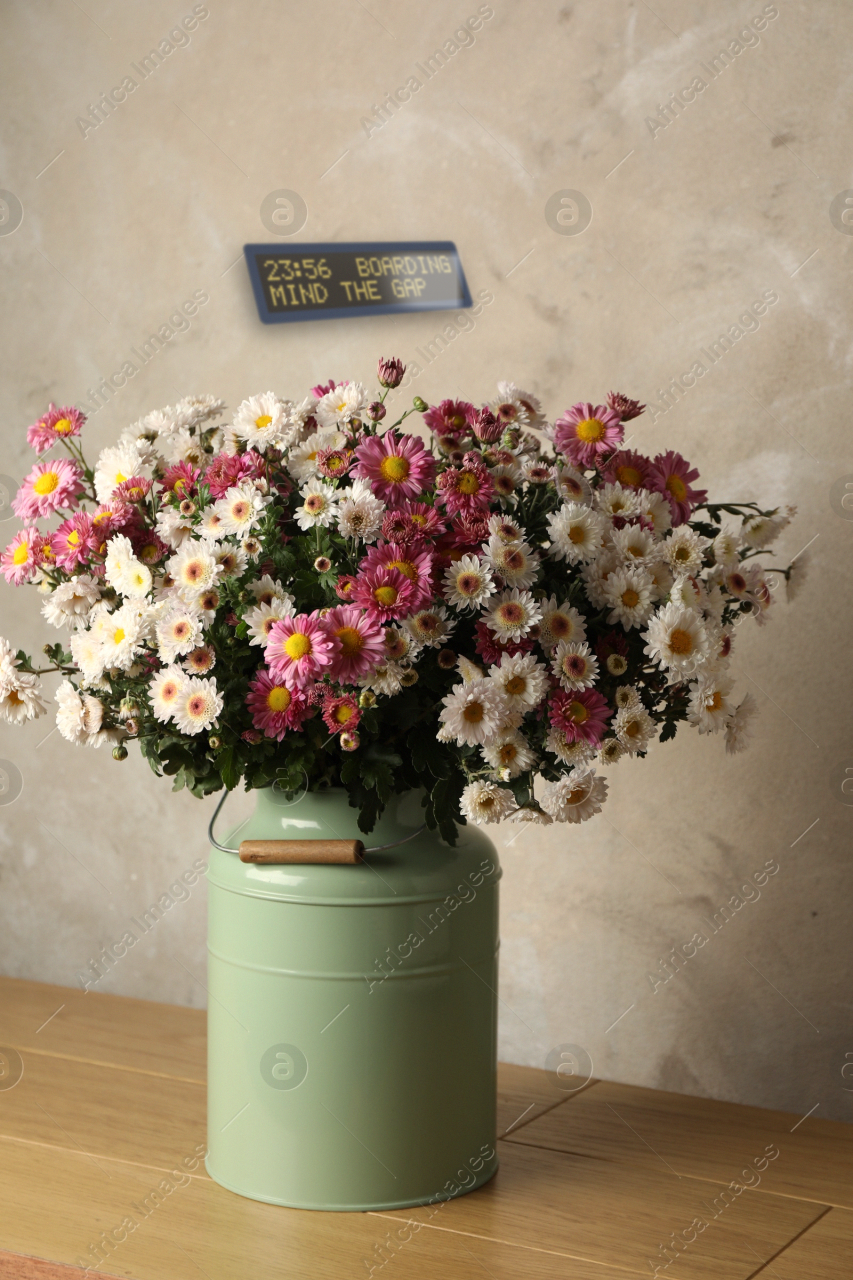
23:56
